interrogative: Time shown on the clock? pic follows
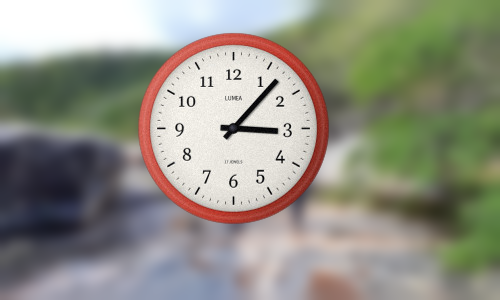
3:07
